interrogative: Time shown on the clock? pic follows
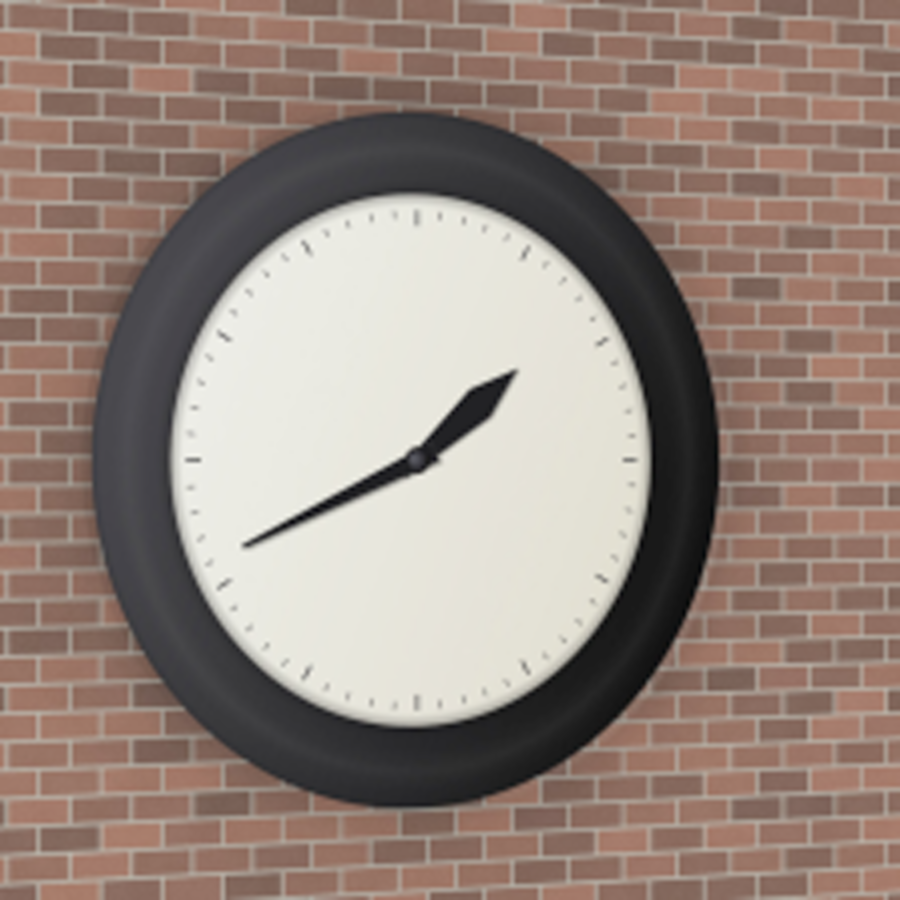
1:41
